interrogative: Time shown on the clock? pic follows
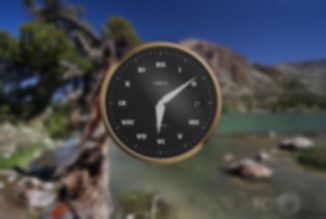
6:09
